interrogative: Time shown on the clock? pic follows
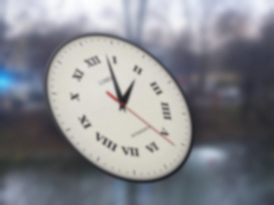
2:03:26
